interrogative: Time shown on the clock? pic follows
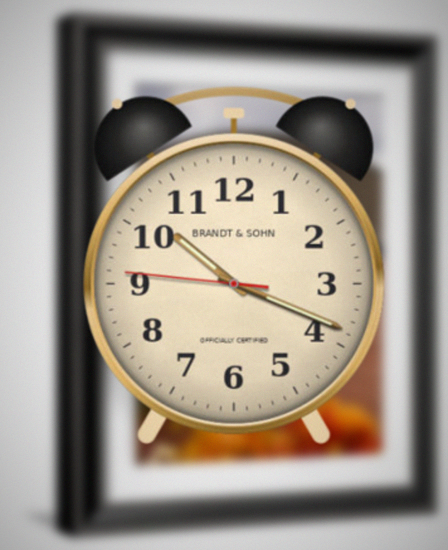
10:18:46
